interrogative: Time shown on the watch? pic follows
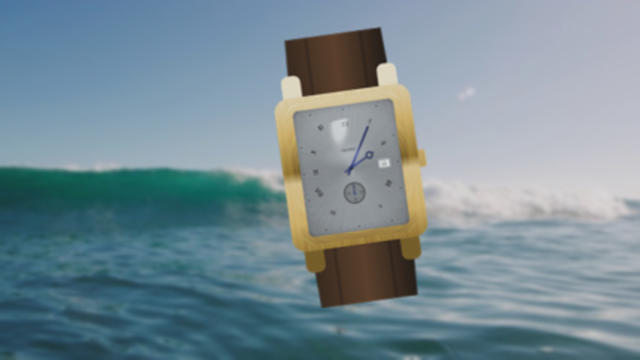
2:05
